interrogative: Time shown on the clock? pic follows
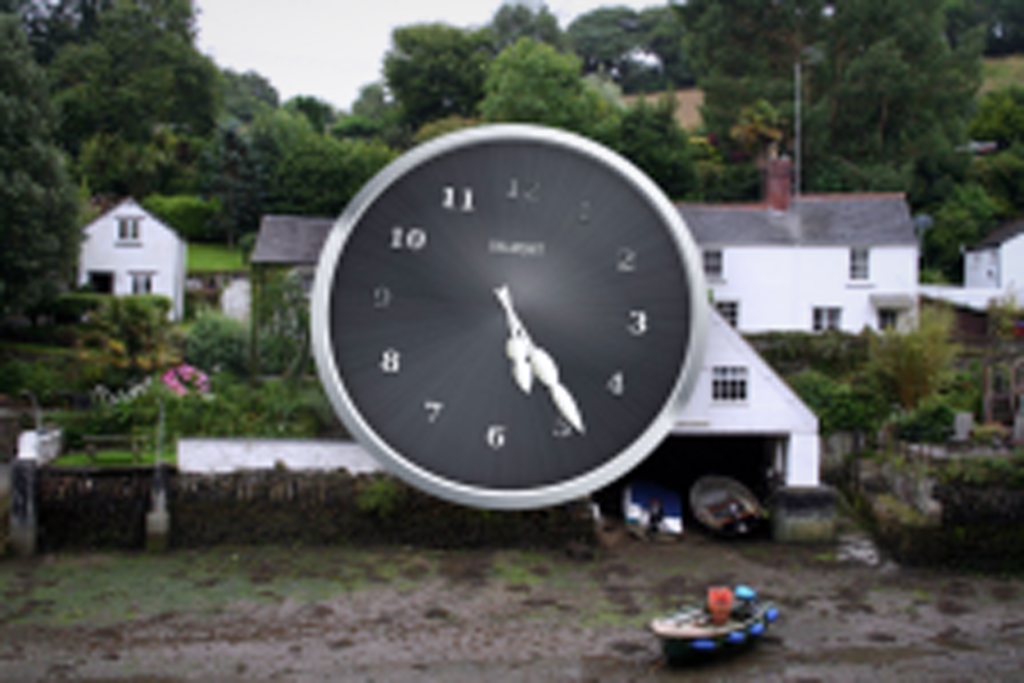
5:24
